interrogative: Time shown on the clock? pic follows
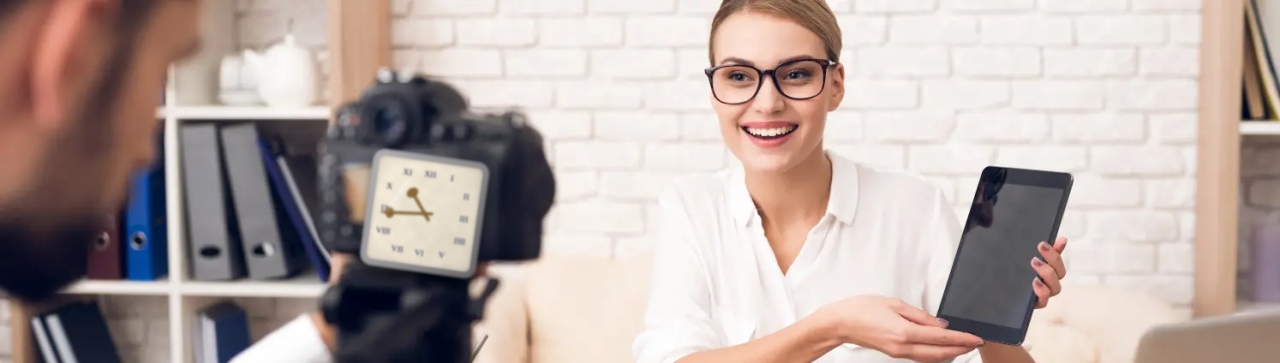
10:44
